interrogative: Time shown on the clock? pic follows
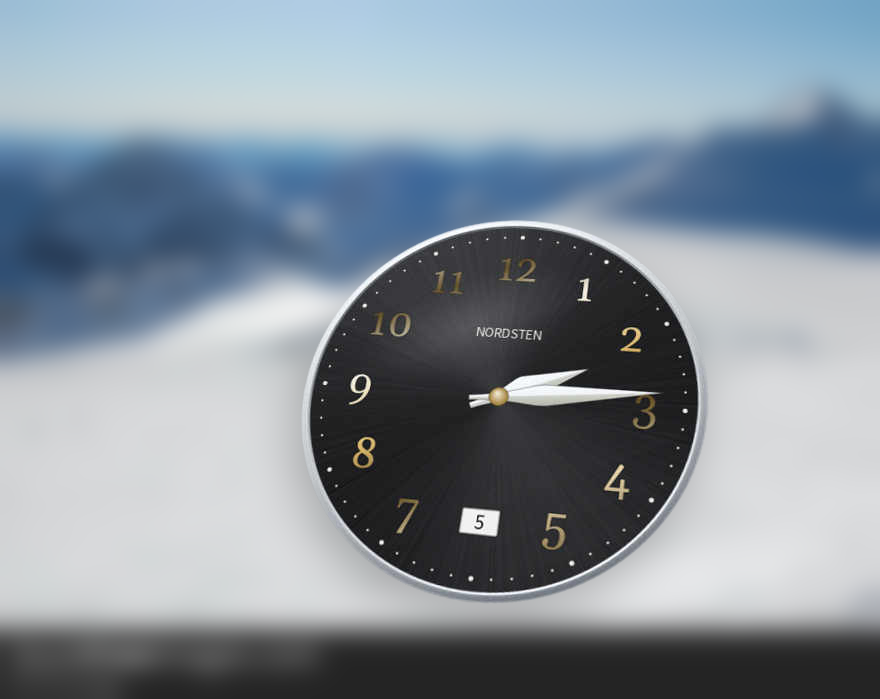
2:14
